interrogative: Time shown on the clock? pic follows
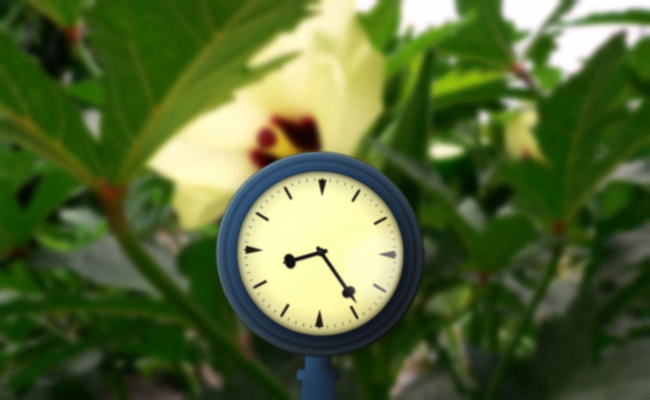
8:24
